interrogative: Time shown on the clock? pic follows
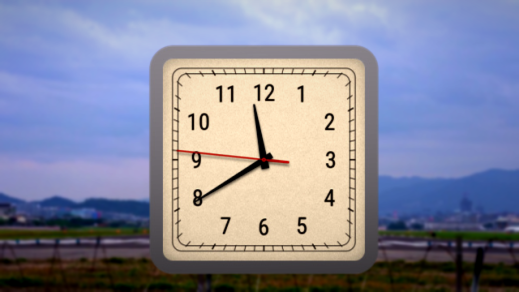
11:39:46
